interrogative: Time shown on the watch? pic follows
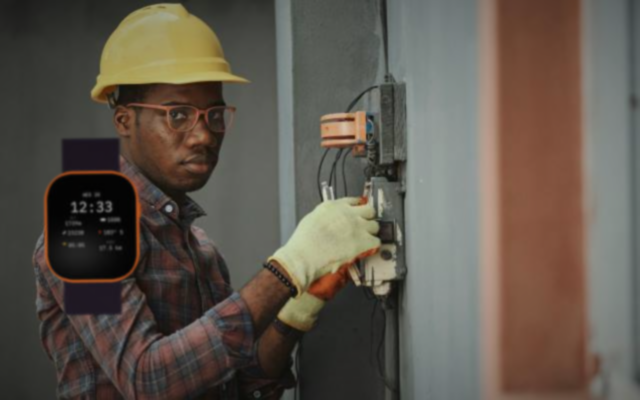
12:33
